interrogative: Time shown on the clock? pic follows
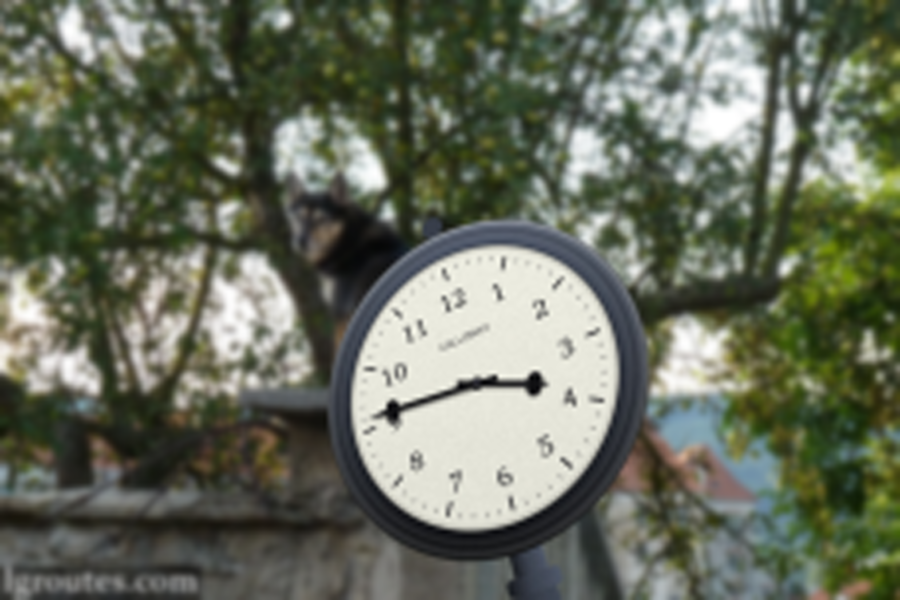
3:46
